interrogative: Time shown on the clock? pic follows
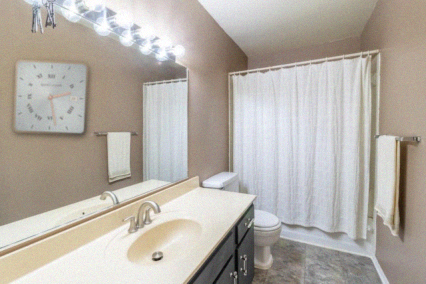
2:28
